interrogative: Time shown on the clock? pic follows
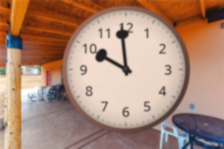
9:59
